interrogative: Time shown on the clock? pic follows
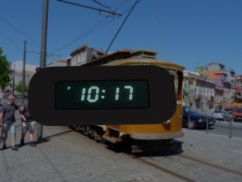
10:17
